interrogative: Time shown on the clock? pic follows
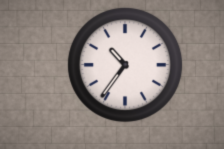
10:36
